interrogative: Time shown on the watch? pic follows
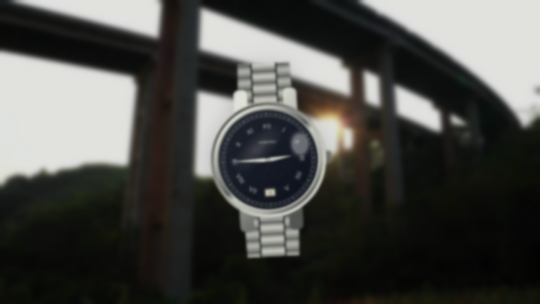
2:45
